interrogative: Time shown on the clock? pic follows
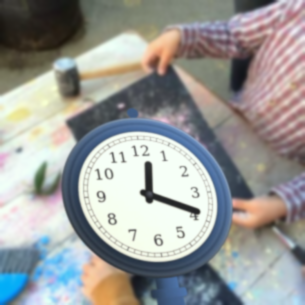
12:19
